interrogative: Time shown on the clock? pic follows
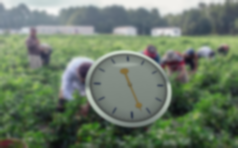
11:27
